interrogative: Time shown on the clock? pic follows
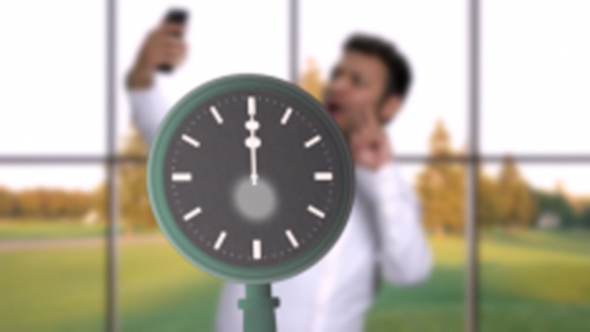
12:00
